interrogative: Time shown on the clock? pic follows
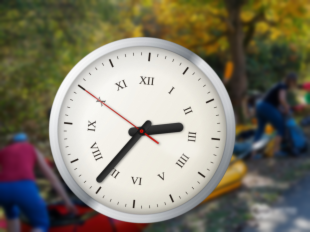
2:35:50
